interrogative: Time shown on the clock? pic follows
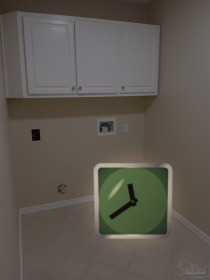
11:39
